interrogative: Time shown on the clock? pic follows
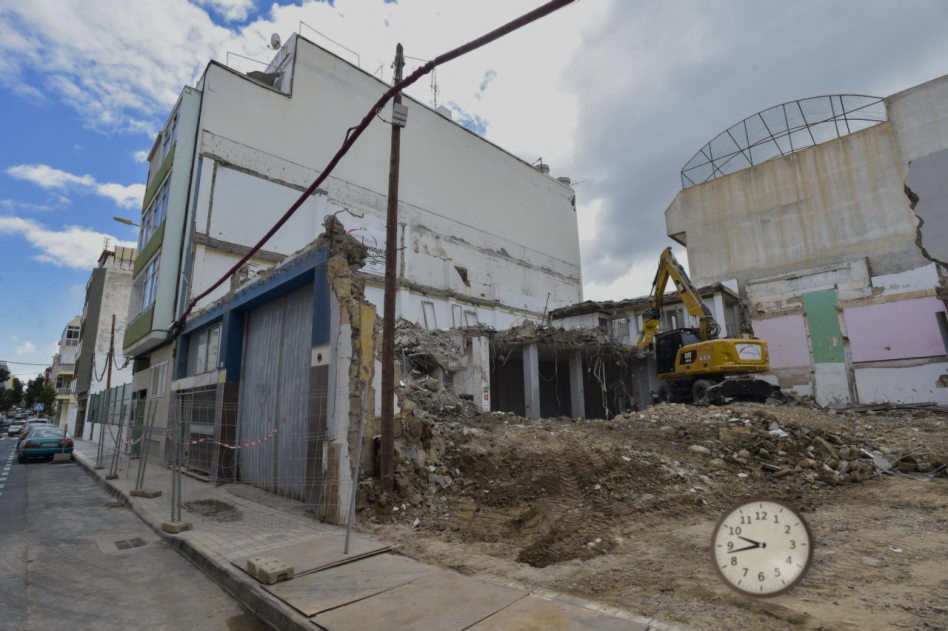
9:43
